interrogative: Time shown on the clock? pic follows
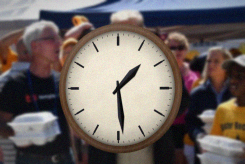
1:29
